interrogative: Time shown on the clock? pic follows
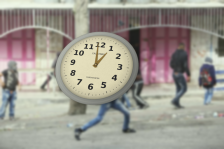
12:59
